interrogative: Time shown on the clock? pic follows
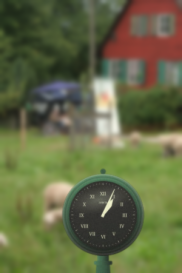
1:04
